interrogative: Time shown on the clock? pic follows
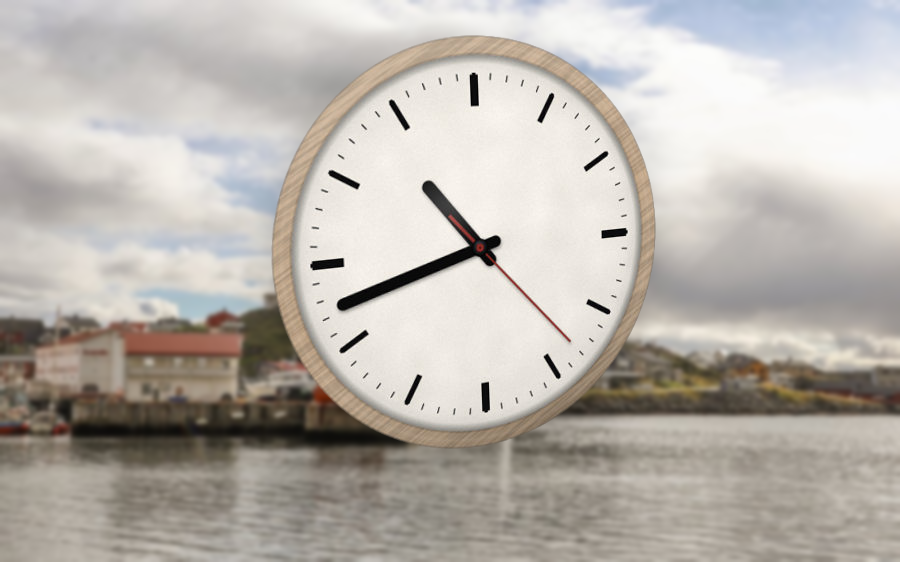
10:42:23
